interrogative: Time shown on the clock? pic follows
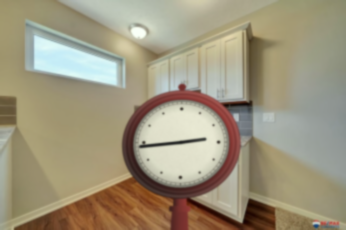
2:44
